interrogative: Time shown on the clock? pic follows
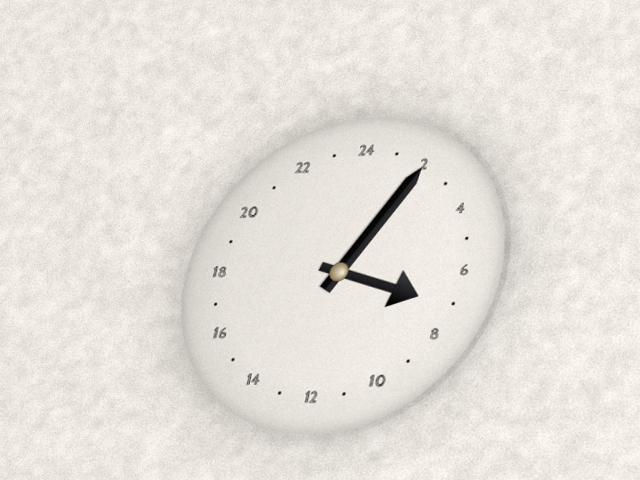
7:05
